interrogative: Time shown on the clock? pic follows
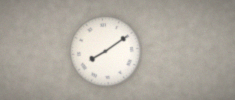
8:10
